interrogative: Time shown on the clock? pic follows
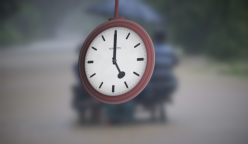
5:00
